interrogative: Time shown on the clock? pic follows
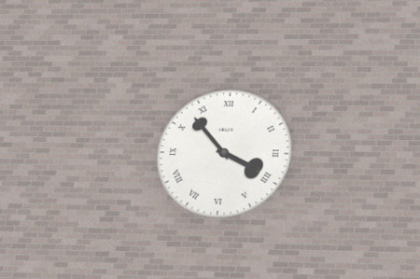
3:53
